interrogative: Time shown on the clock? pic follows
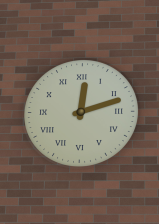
12:12
